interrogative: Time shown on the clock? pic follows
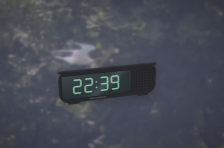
22:39
